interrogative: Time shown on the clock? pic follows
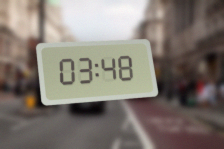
3:48
